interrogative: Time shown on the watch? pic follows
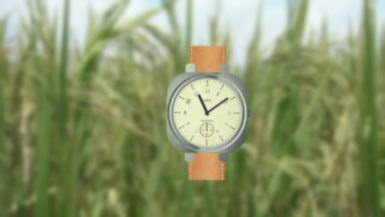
11:09
